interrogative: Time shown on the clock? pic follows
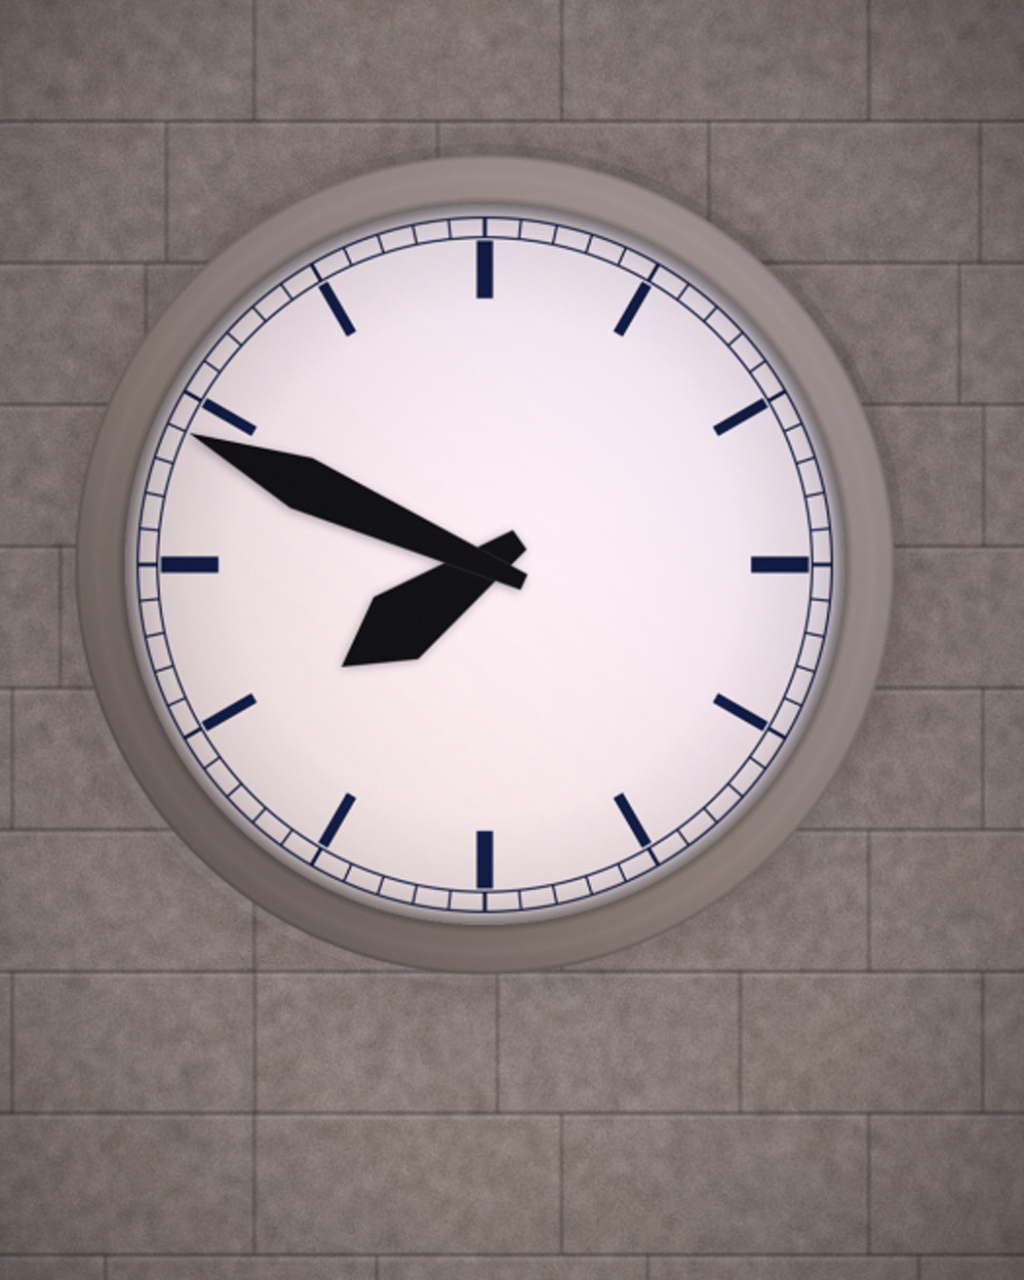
7:49
